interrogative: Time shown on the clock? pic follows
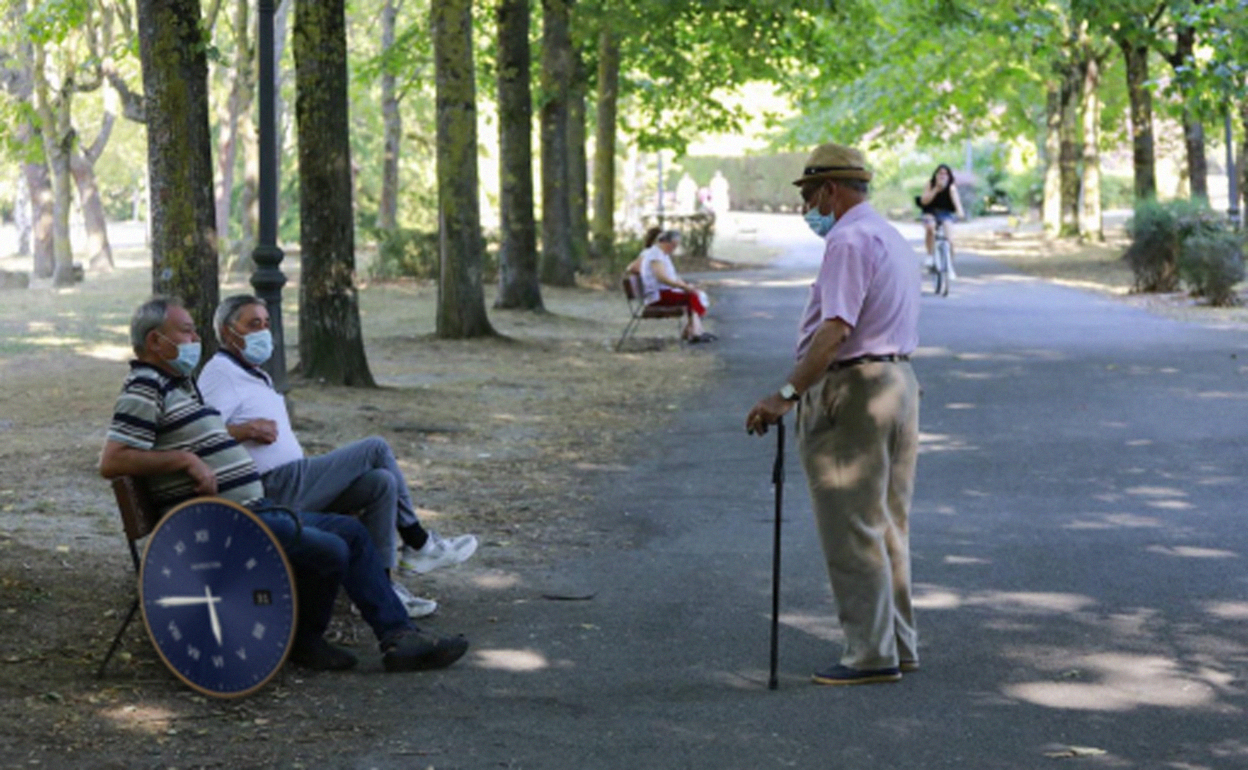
5:45
